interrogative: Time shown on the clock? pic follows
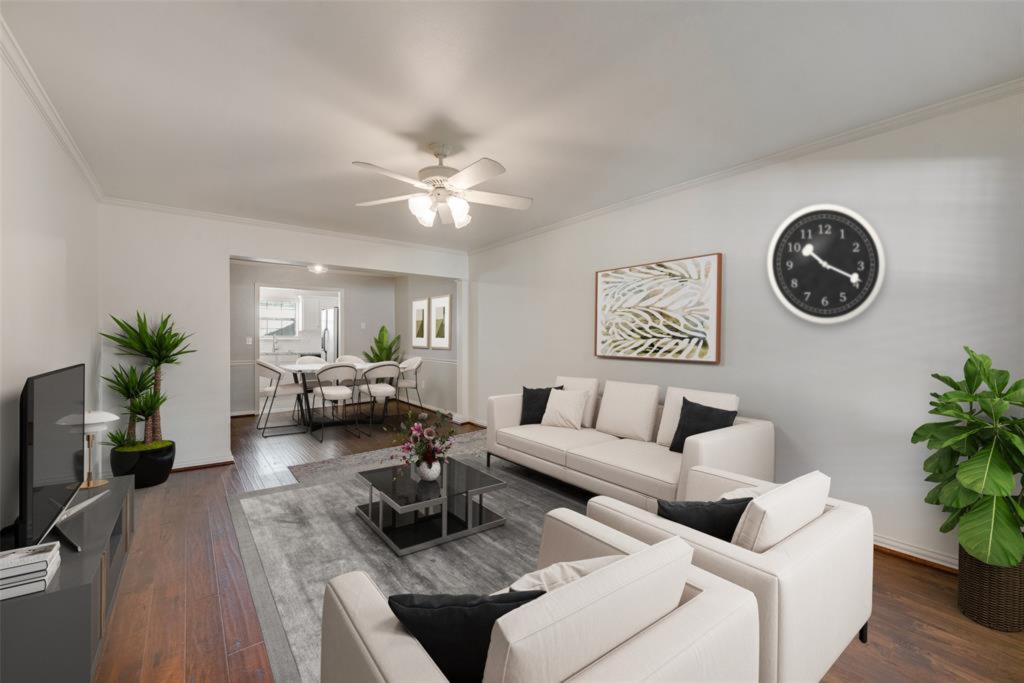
10:19
